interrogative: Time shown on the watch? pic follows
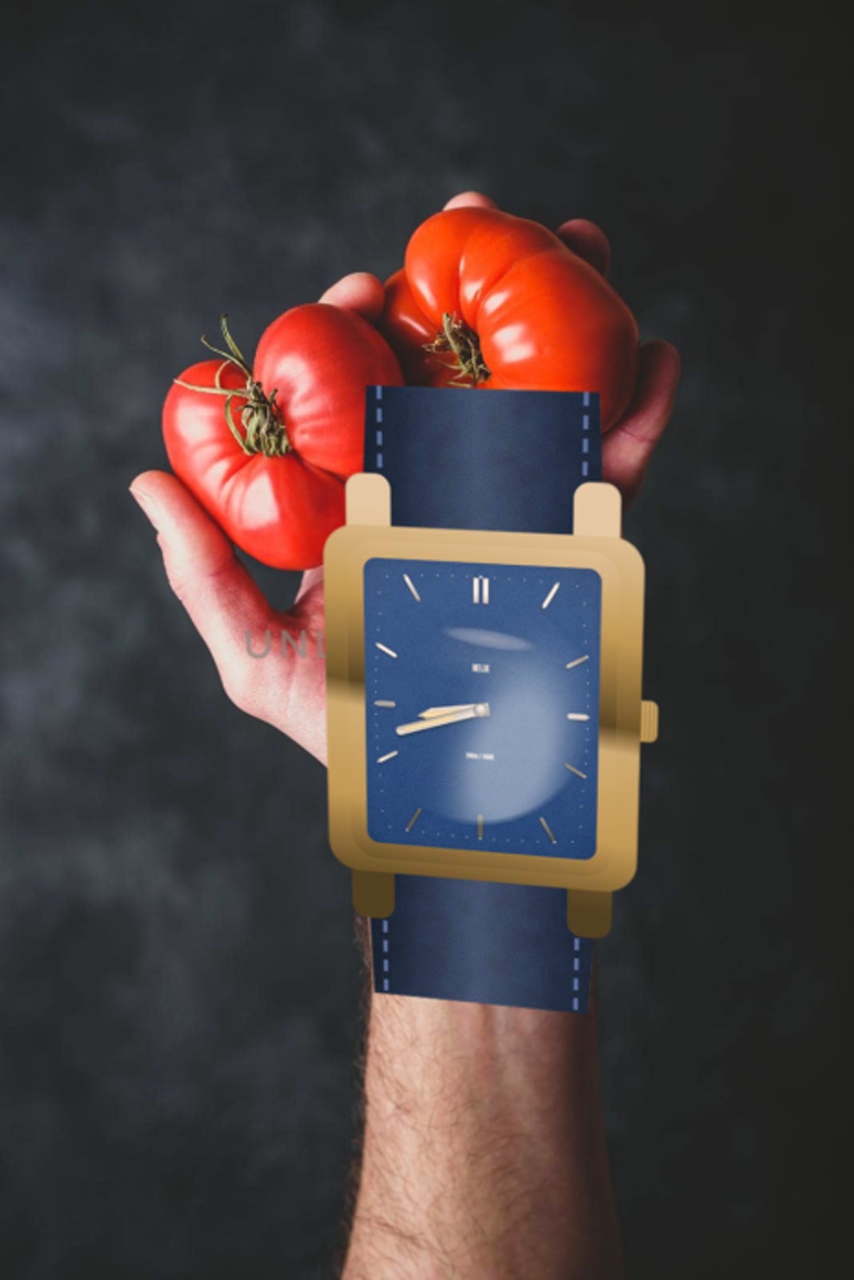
8:42
